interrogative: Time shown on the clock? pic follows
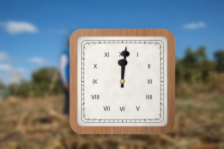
12:01
